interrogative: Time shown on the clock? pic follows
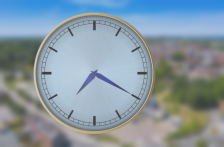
7:20
